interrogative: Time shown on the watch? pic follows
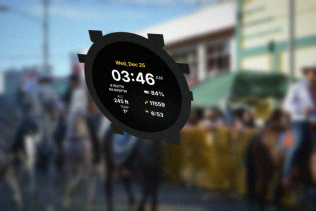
3:46
